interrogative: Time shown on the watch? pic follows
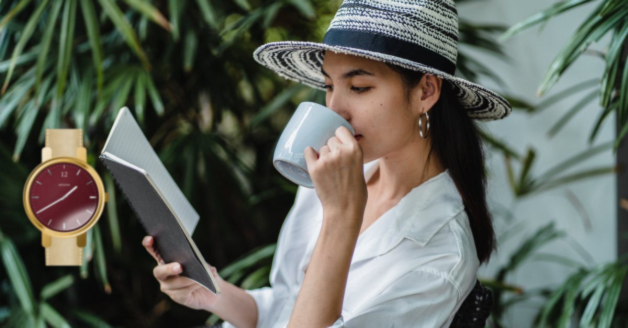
1:40
